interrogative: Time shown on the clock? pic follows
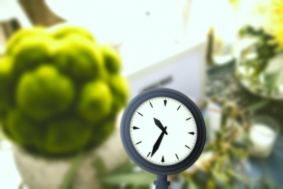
10:34
